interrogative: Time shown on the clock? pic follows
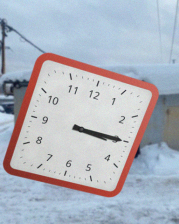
3:15
